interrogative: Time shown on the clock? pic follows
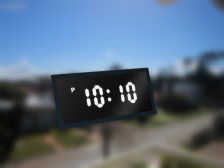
10:10
